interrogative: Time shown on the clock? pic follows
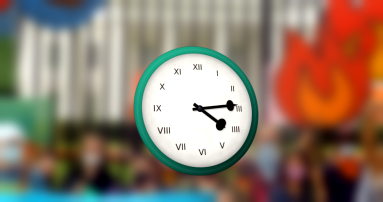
4:14
